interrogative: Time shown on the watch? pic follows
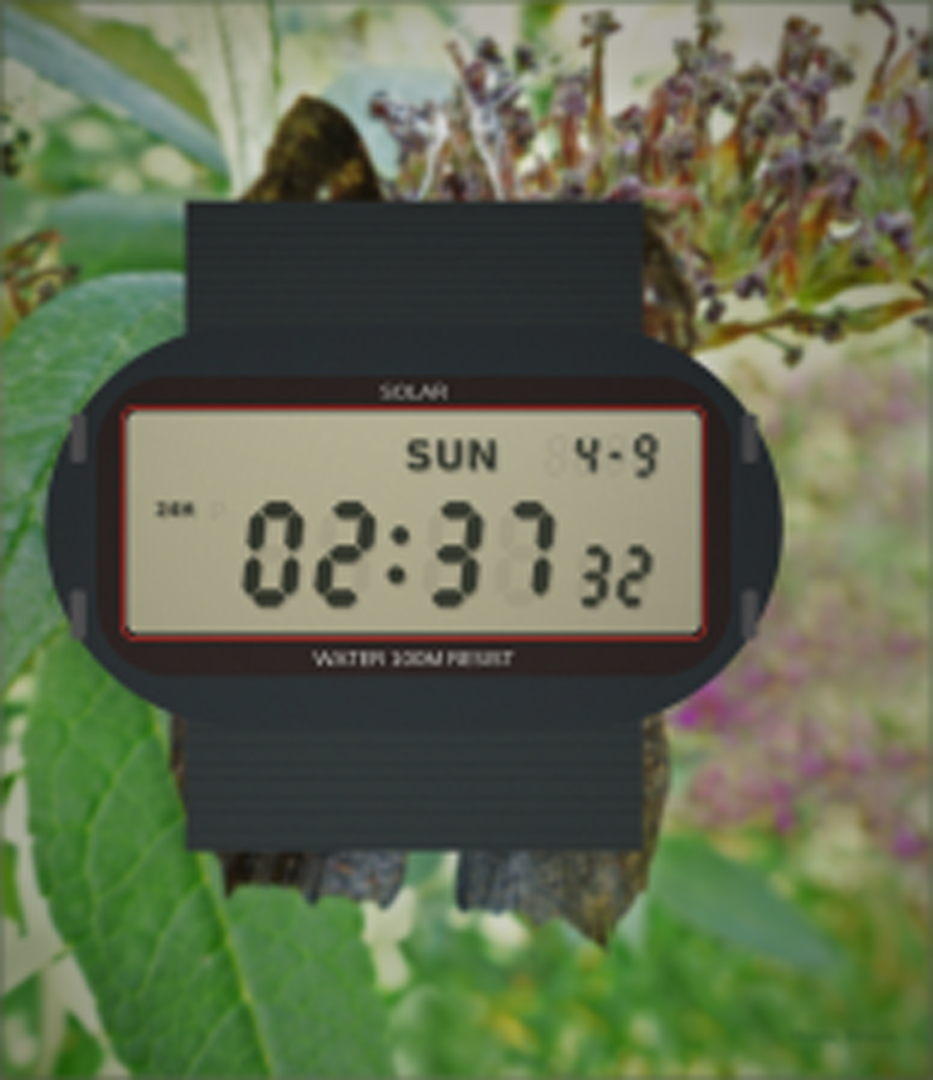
2:37:32
